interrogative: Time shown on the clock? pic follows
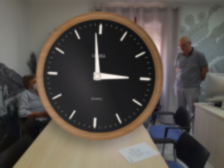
2:59
